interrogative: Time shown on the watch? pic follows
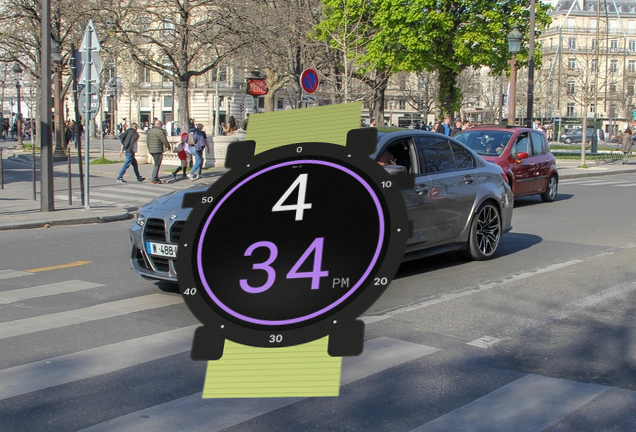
4:34
